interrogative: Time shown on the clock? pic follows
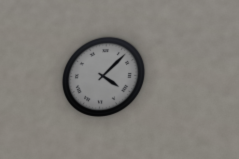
4:07
